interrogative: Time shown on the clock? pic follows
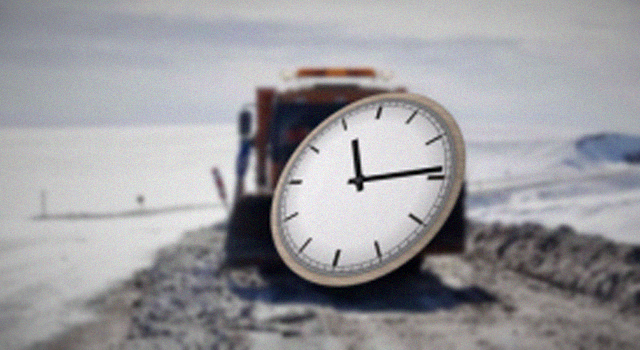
11:14
